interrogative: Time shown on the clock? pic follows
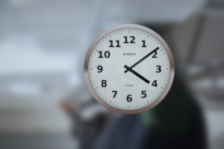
4:09
